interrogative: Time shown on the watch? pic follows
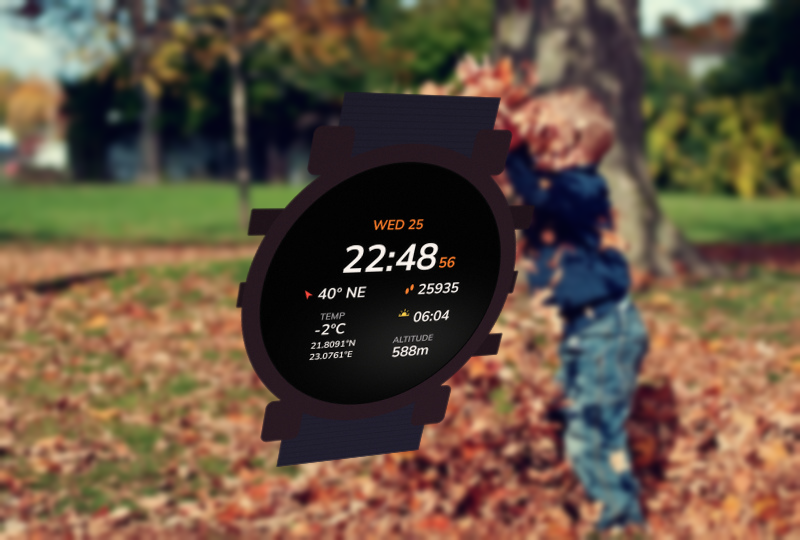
22:48:56
